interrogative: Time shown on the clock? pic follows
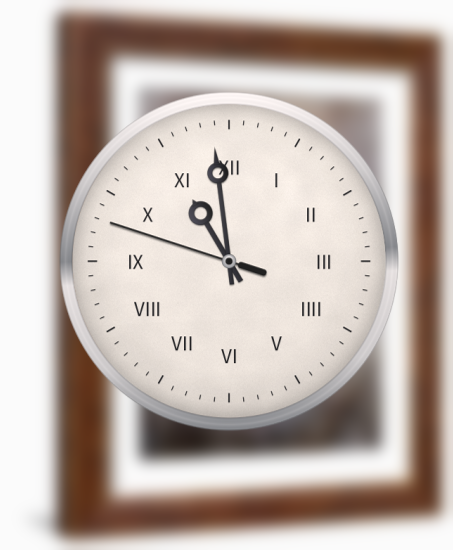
10:58:48
